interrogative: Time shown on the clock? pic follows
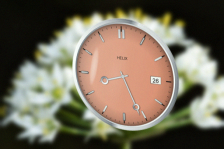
8:26
